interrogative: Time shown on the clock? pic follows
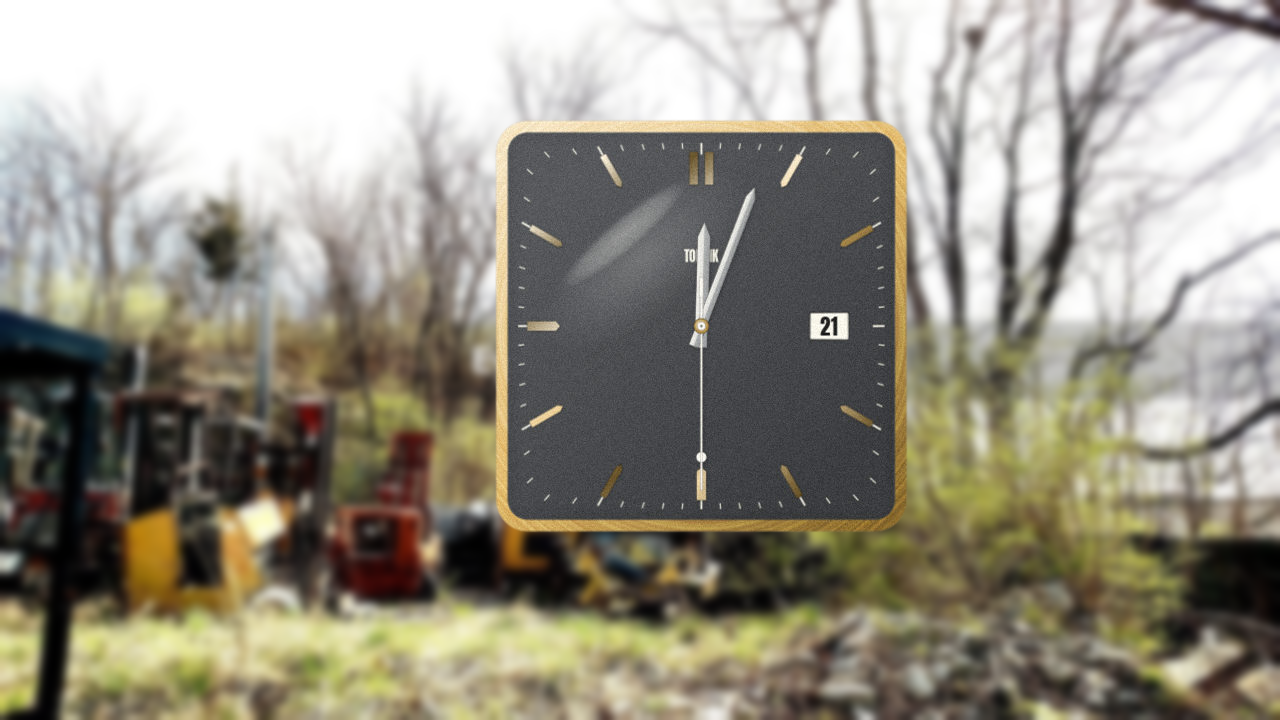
12:03:30
